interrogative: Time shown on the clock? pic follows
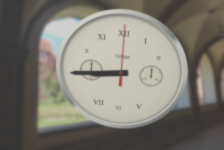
8:44
